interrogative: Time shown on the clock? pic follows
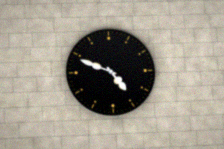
4:49
